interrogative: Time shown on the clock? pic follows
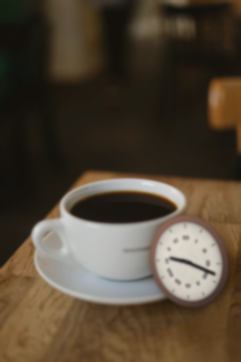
9:18
